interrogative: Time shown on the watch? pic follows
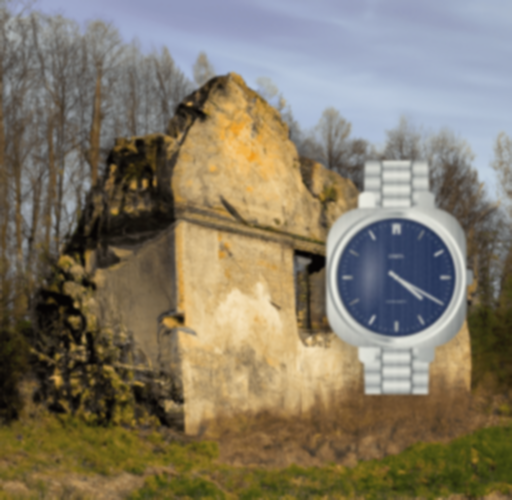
4:20
